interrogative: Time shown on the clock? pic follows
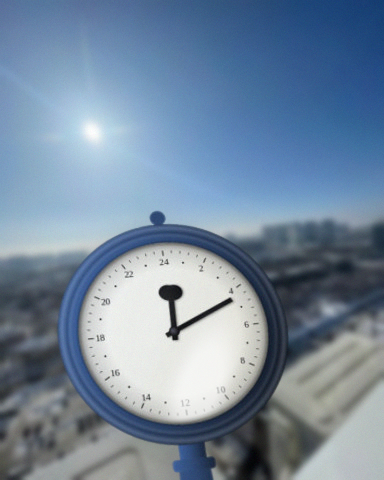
0:11
